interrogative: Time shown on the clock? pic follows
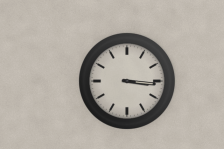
3:16
